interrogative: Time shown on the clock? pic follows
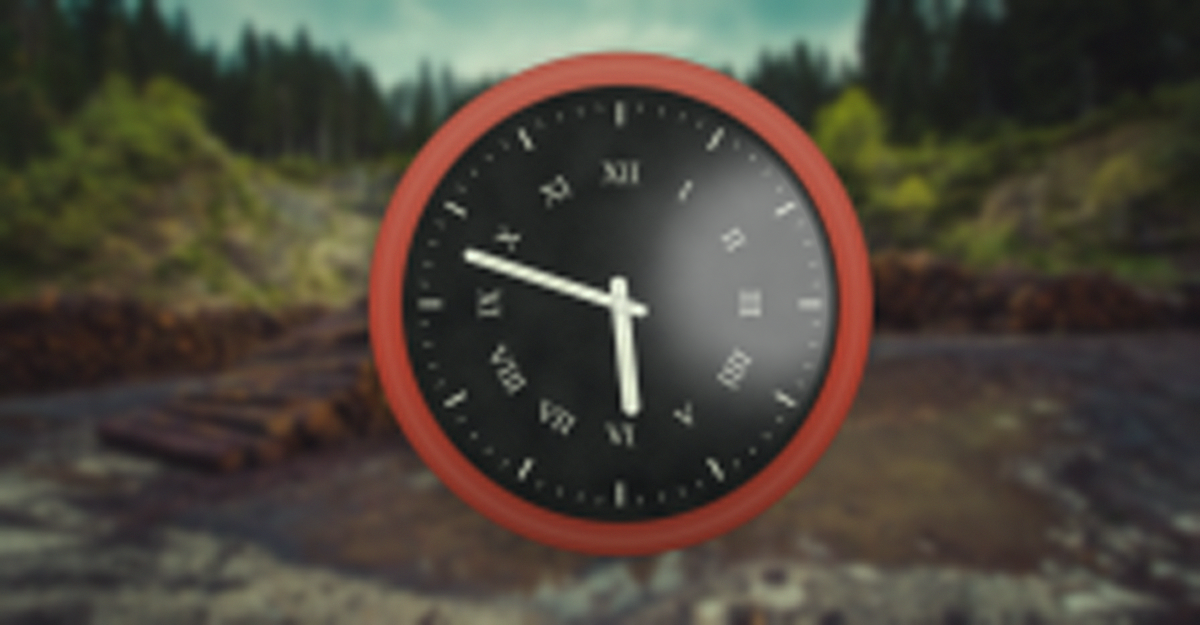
5:48
